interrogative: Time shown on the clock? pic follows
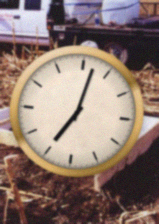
7:02
